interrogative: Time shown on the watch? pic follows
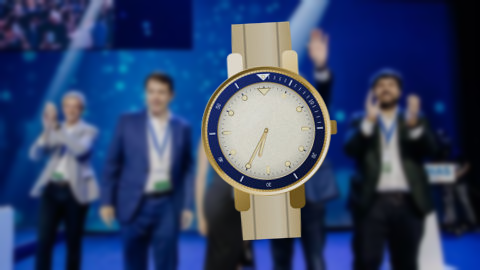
6:35
